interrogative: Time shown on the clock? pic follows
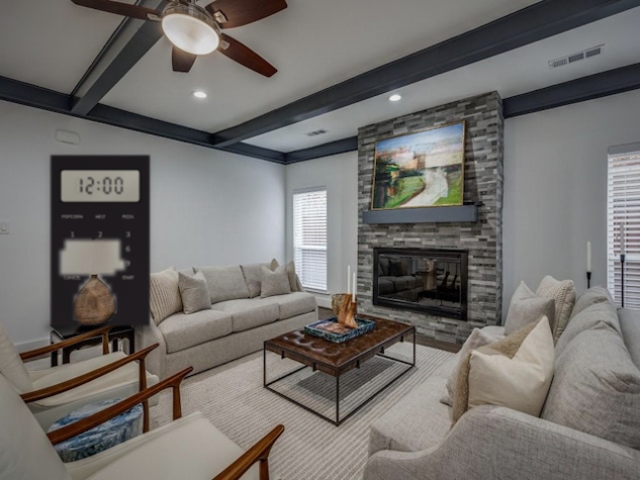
12:00
